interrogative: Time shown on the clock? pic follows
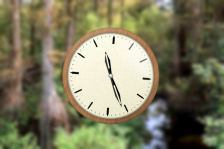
11:26
